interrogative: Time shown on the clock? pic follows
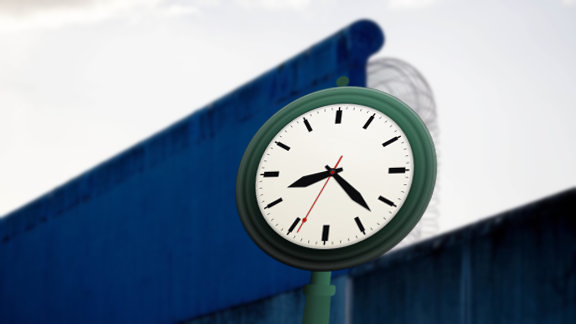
8:22:34
